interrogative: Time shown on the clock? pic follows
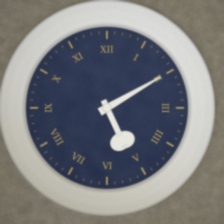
5:10
